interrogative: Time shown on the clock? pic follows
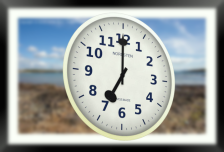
7:00
